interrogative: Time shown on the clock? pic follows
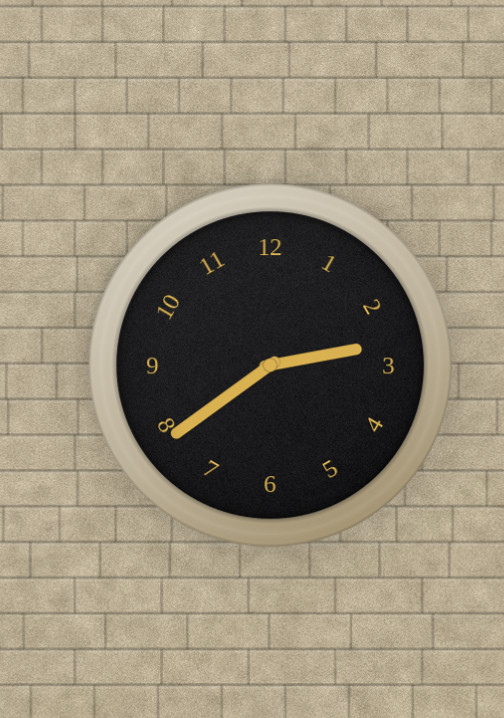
2:39
